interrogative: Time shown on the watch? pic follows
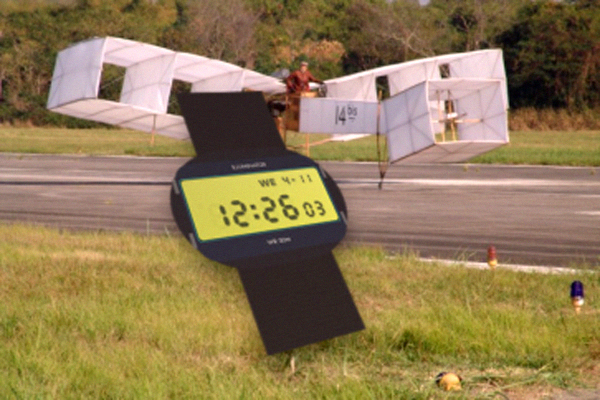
12:26:03
